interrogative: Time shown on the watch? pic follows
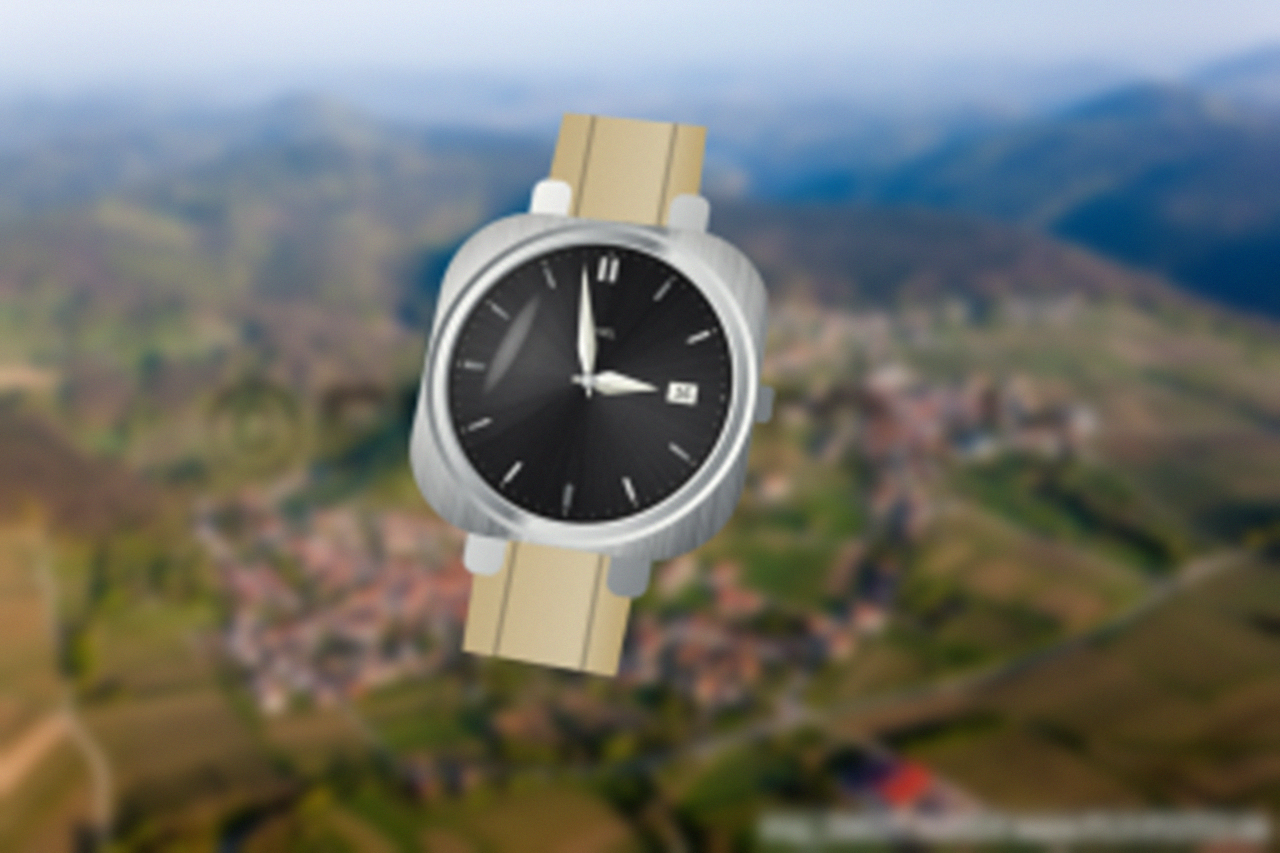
2:58
